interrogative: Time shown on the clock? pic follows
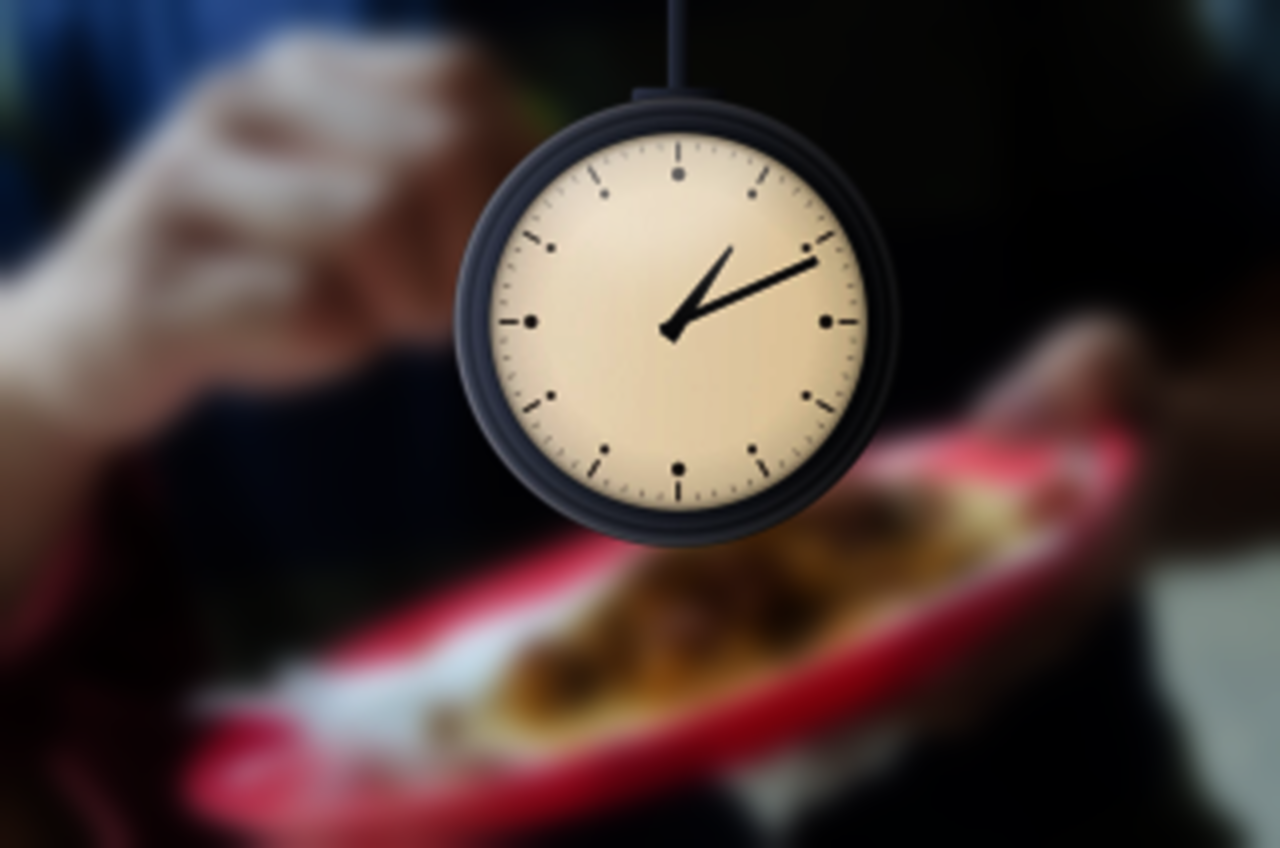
1:11
